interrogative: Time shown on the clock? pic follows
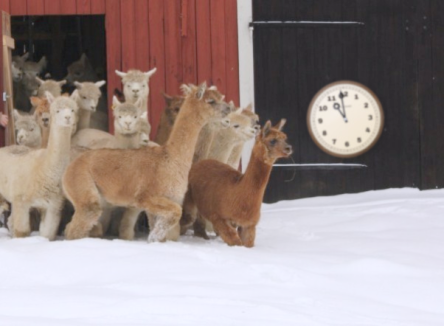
10:59
